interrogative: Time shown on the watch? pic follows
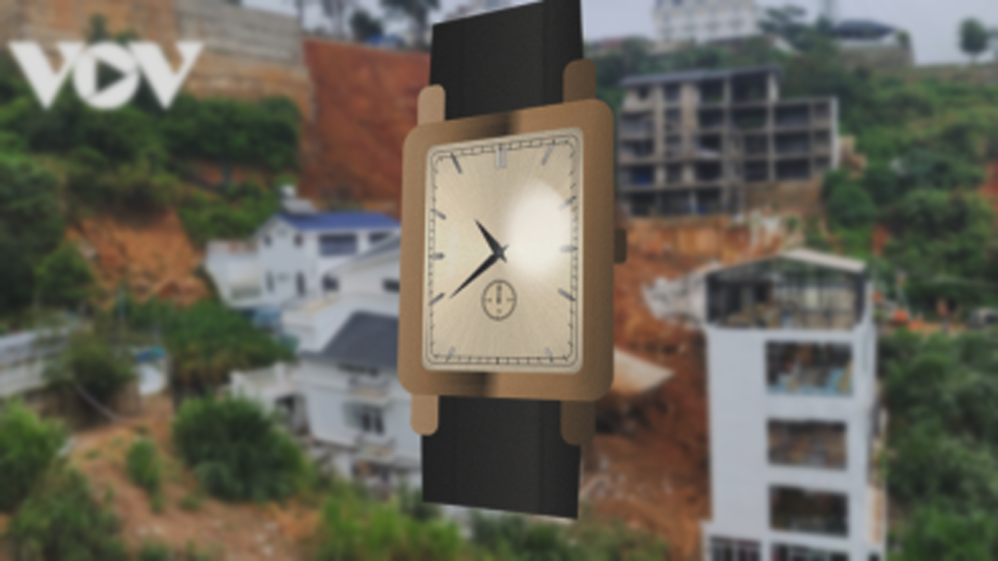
10:39
